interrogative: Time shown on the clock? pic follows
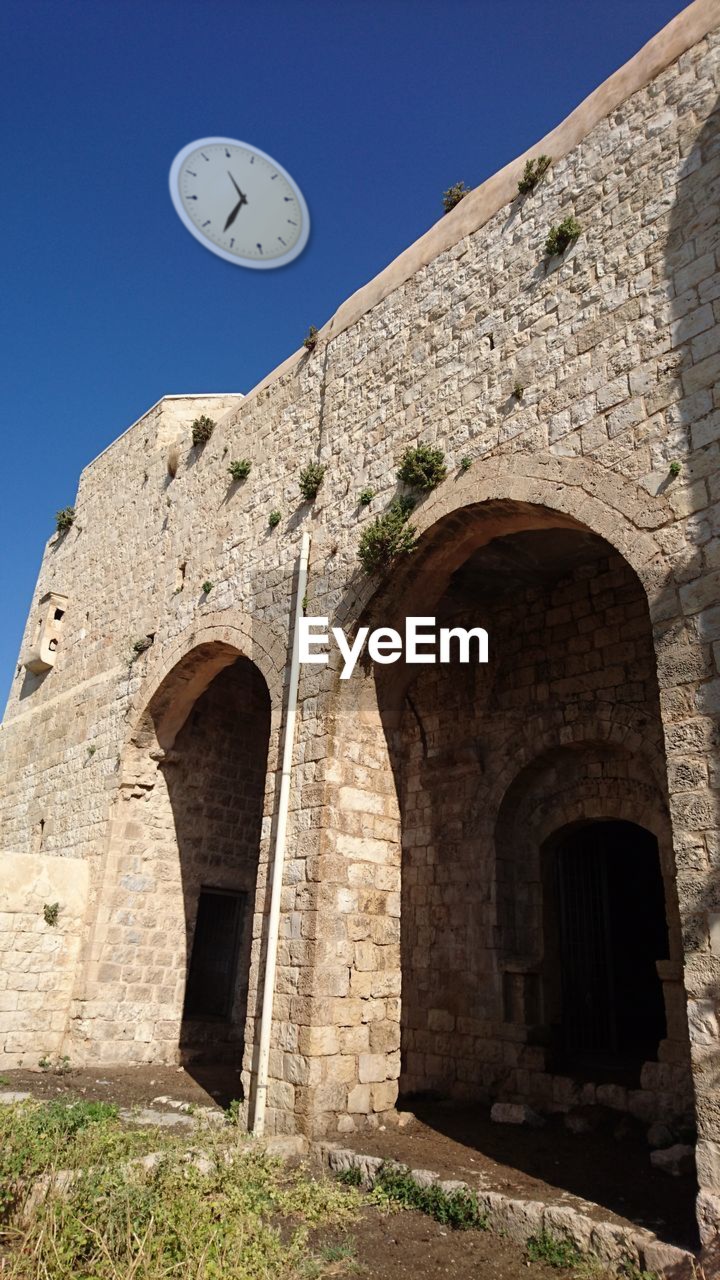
11:37
